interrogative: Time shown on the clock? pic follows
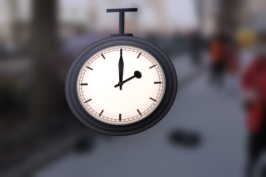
2:00
